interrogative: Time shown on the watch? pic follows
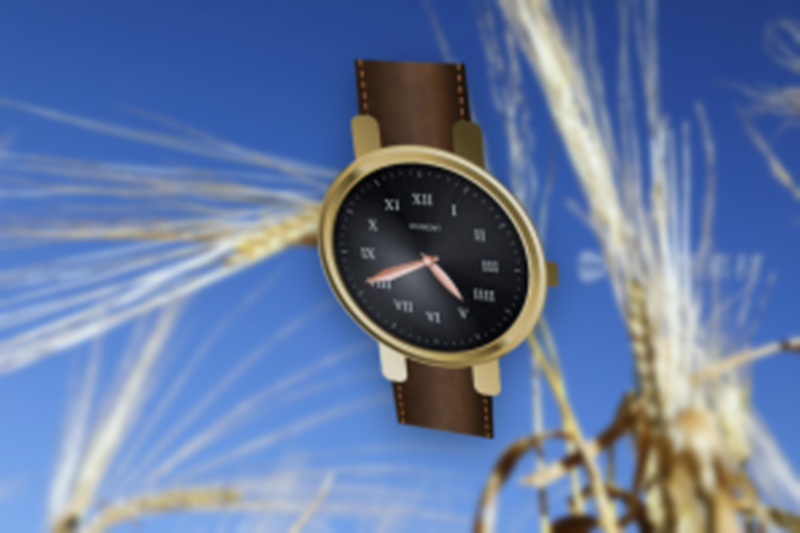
4:41
